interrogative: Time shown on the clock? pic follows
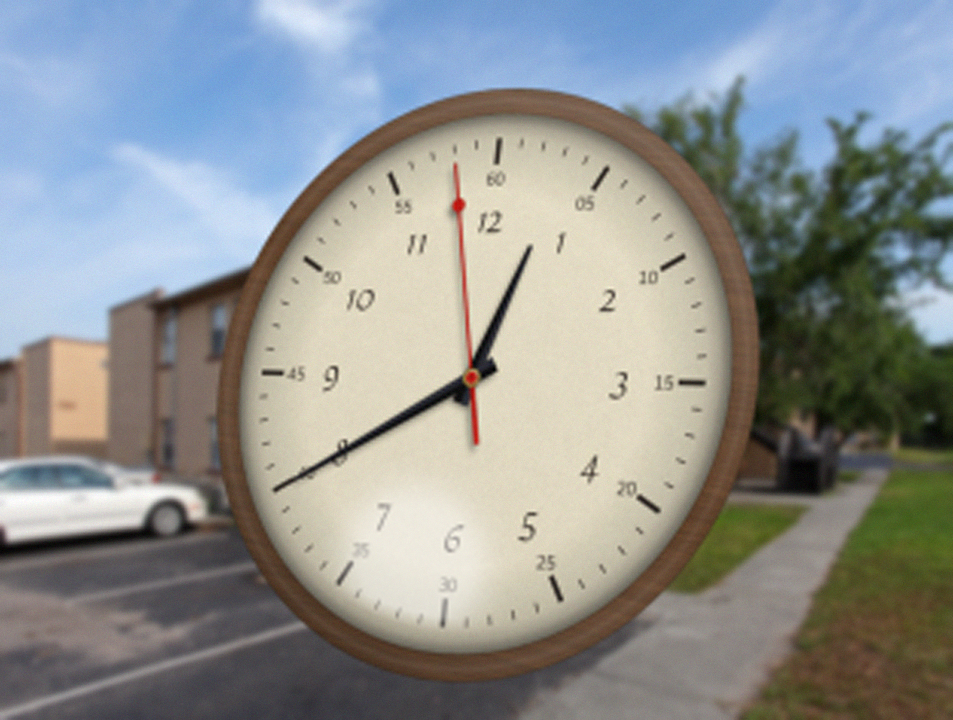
12:39:58
